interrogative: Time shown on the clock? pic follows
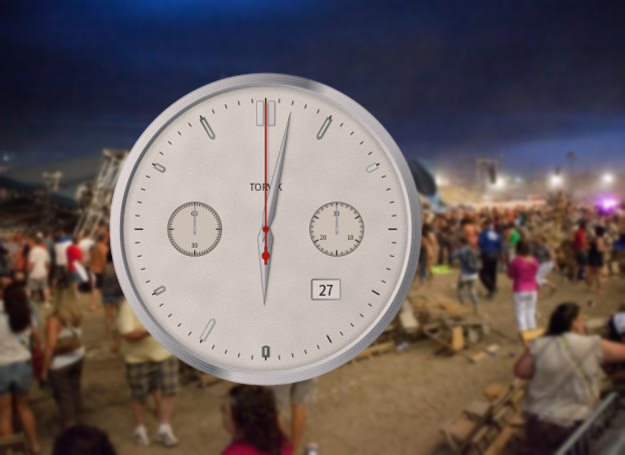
6:02
